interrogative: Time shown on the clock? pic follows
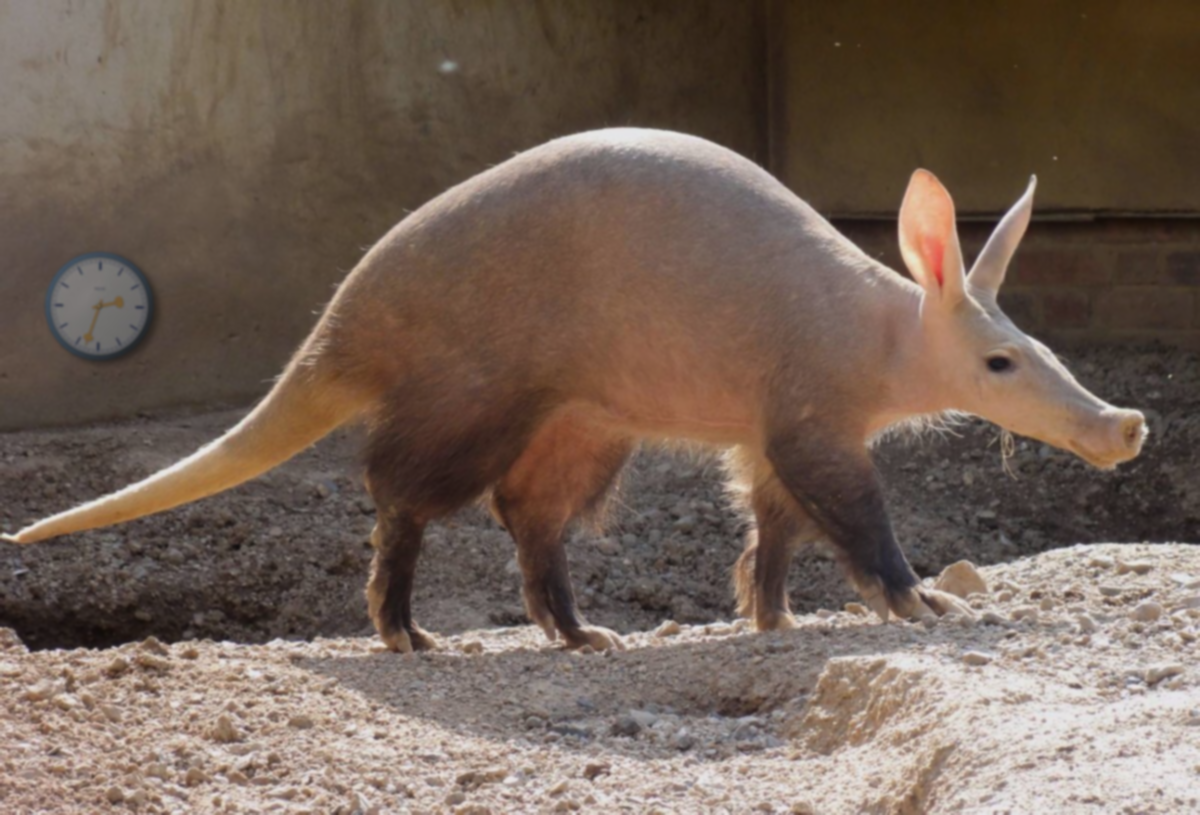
2:33
